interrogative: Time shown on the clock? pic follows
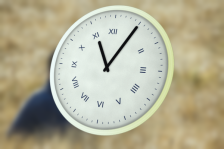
11:05
